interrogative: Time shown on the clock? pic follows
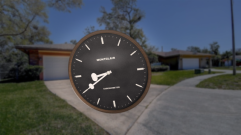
8:40
